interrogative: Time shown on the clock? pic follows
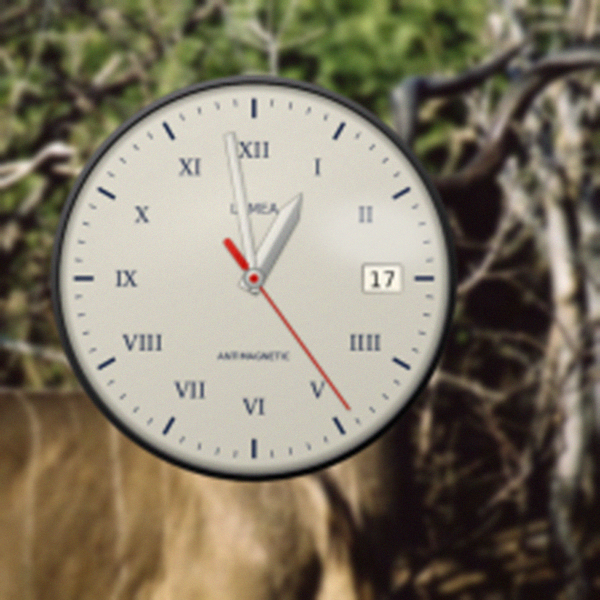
12:58:24
